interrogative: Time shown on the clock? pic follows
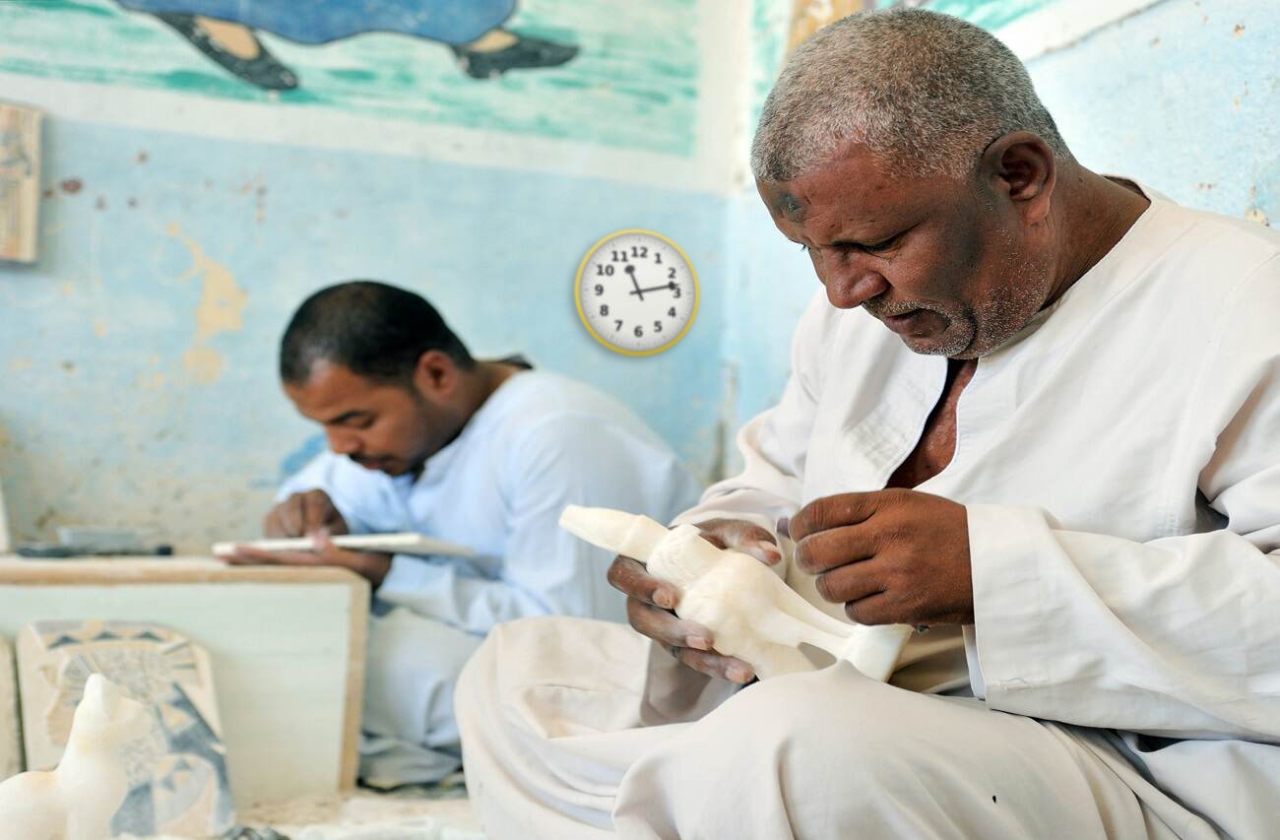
11:13
